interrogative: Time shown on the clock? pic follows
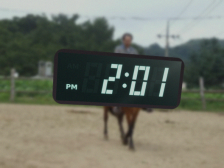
2:01
